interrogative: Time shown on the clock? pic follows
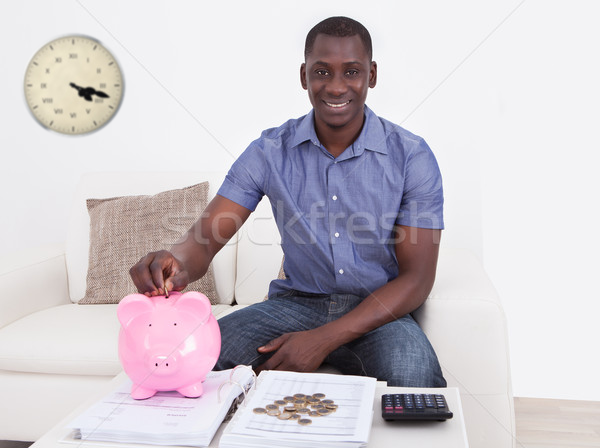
4:18
